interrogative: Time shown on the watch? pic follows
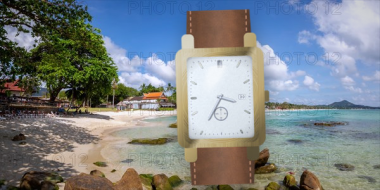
3:35
